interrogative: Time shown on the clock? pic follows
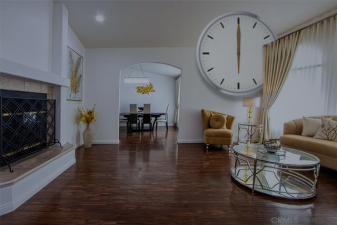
6:00
